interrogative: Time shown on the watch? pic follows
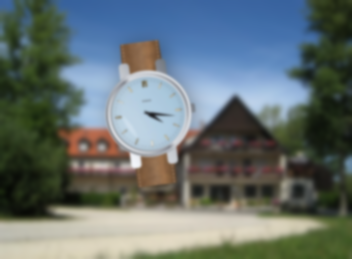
4:17
